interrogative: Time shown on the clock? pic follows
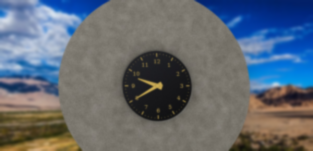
9:40
